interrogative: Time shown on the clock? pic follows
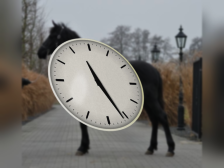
11:26
